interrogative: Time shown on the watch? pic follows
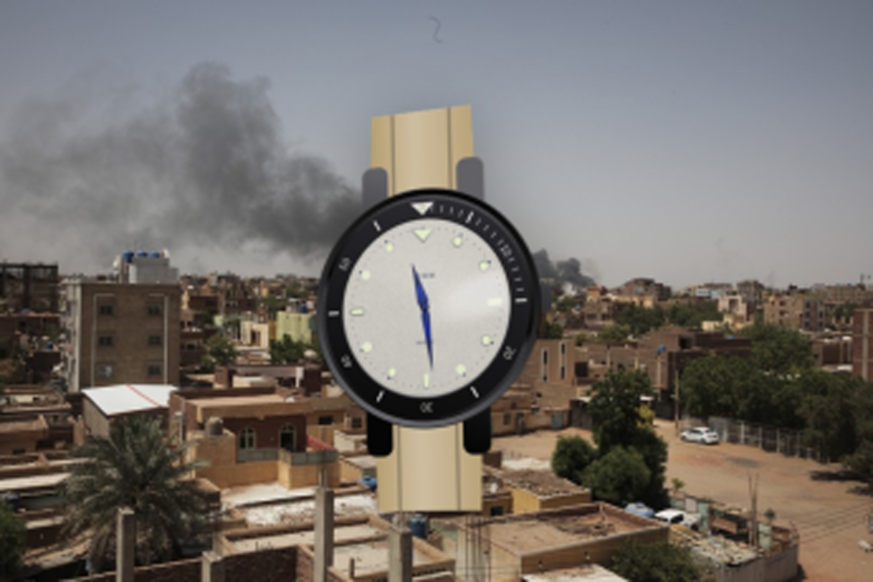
11:29
